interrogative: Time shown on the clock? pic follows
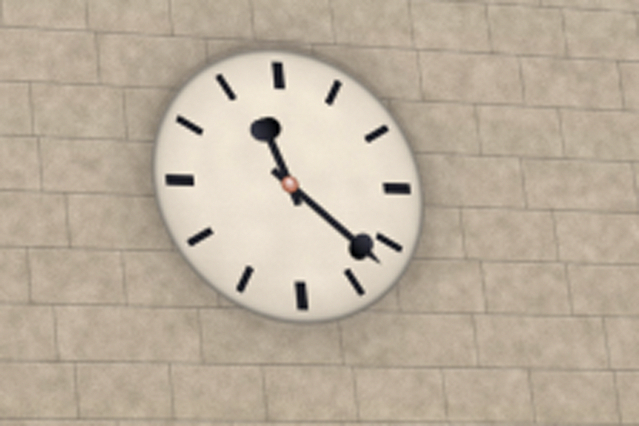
11:22
